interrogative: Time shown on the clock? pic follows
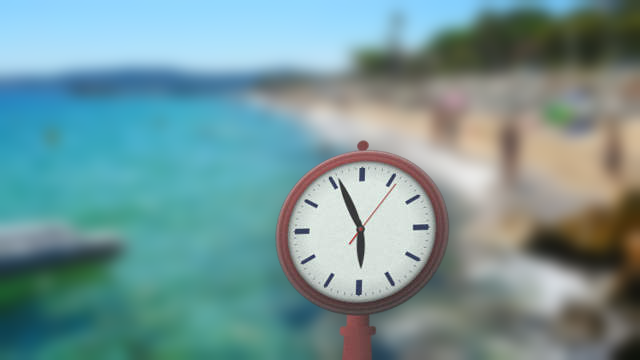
5:56:06
